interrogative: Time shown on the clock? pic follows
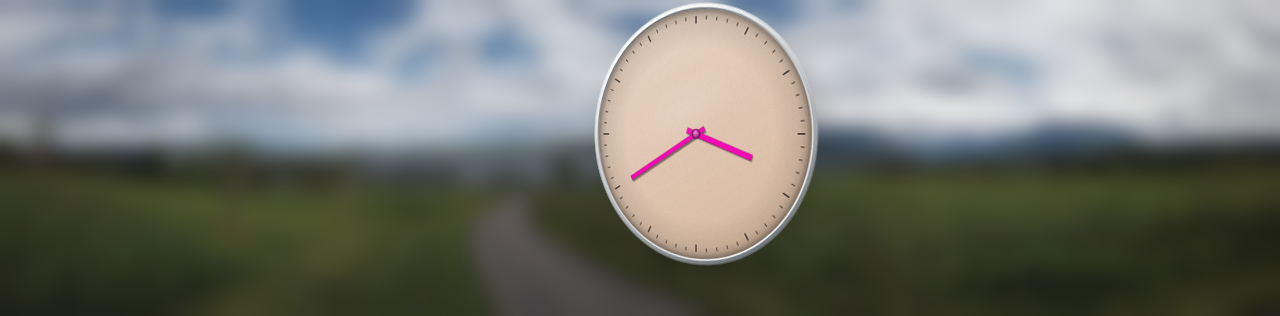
3:40
